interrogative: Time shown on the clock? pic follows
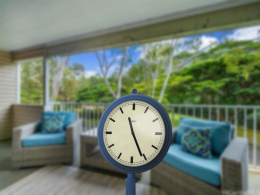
11:26
